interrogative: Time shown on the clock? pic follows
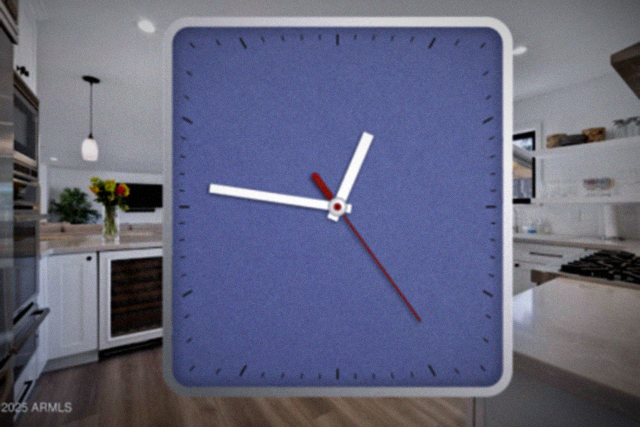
12:46:24
